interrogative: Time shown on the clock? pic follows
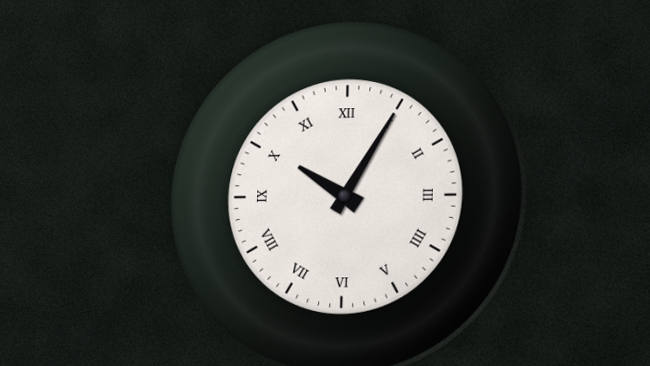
10:05
